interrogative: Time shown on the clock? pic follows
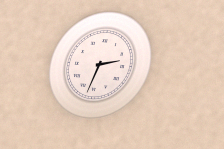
2:32
